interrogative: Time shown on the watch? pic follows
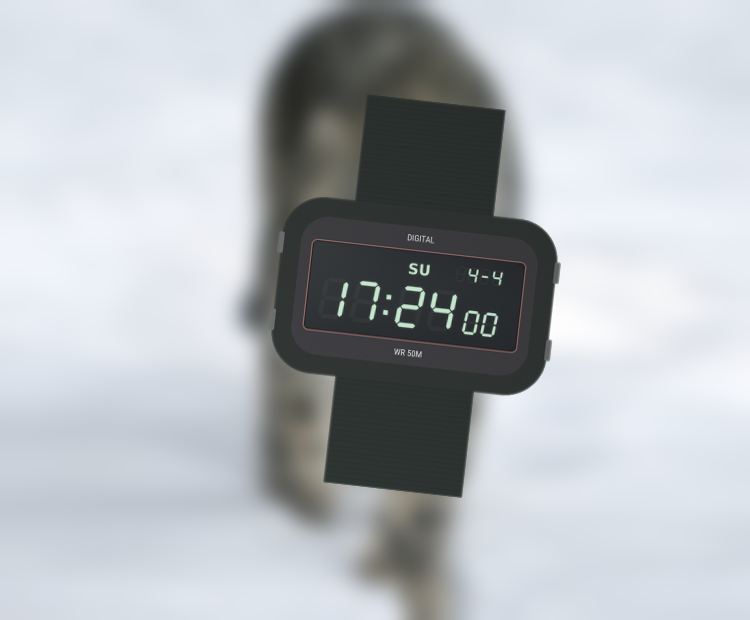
17:24:00
